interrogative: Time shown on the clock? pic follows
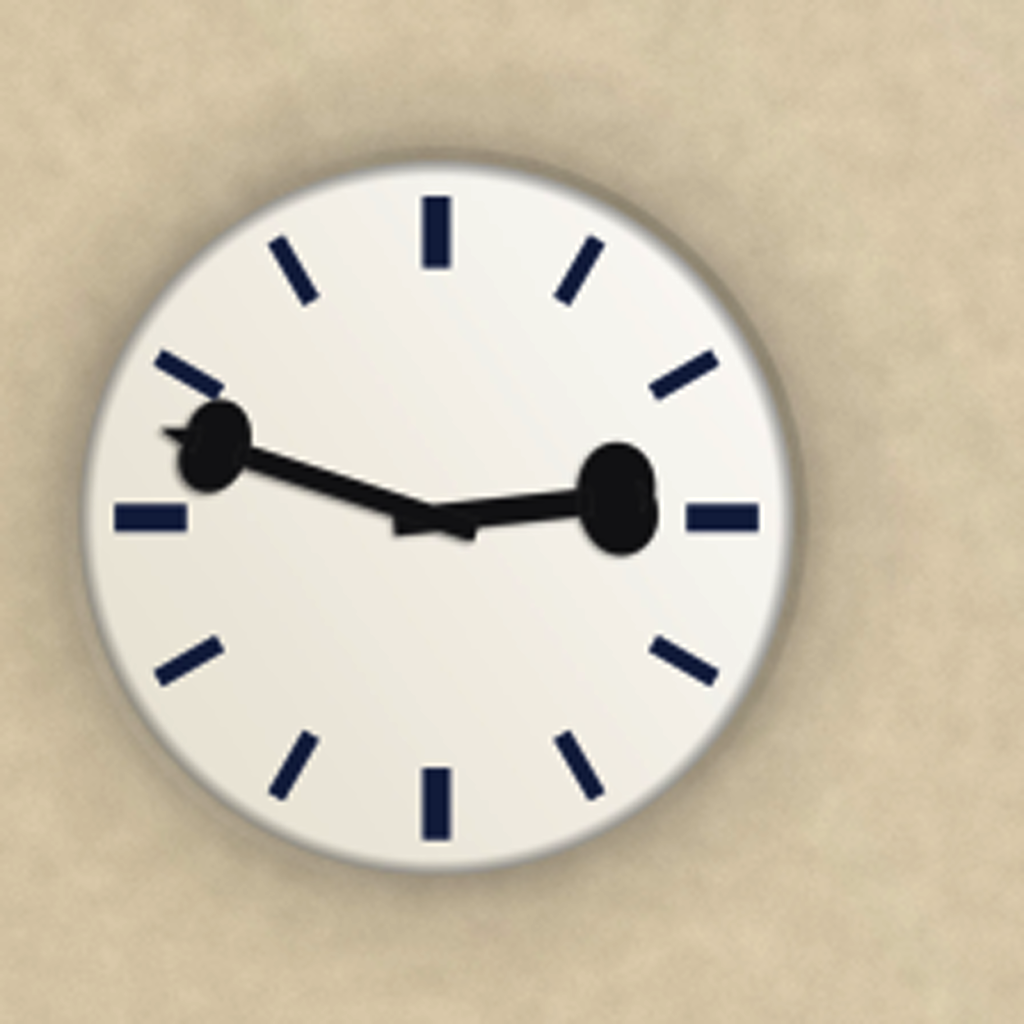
2:48
